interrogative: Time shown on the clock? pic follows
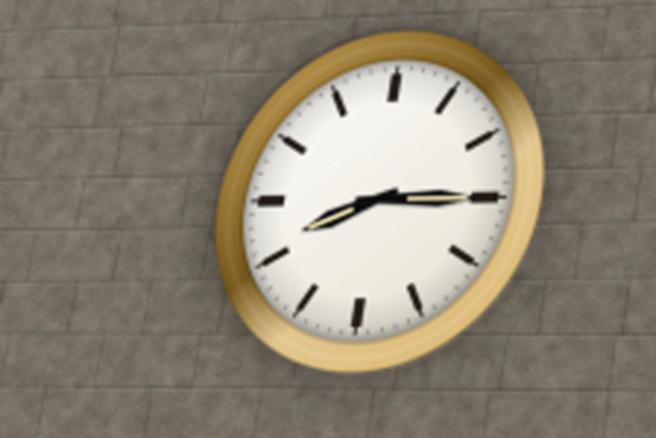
8:15
